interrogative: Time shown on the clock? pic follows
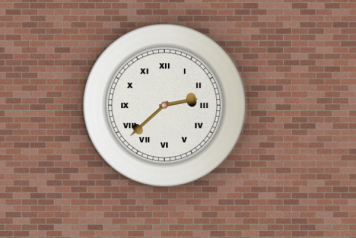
2:38
